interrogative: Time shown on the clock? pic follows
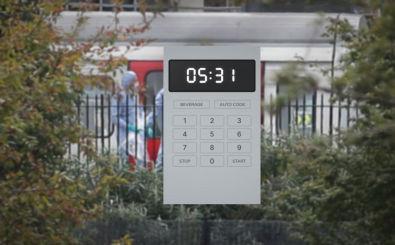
5:31
